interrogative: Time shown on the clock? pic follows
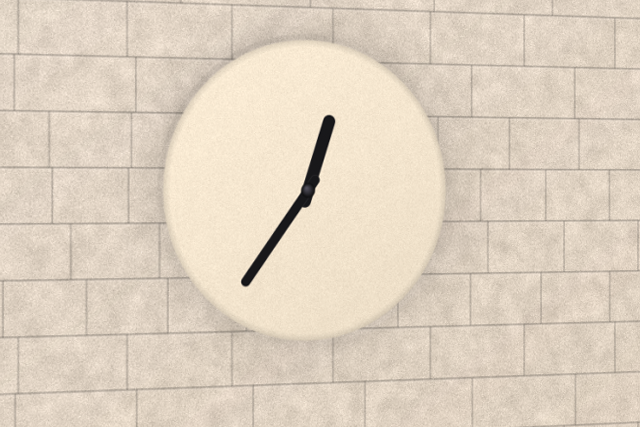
12:36
